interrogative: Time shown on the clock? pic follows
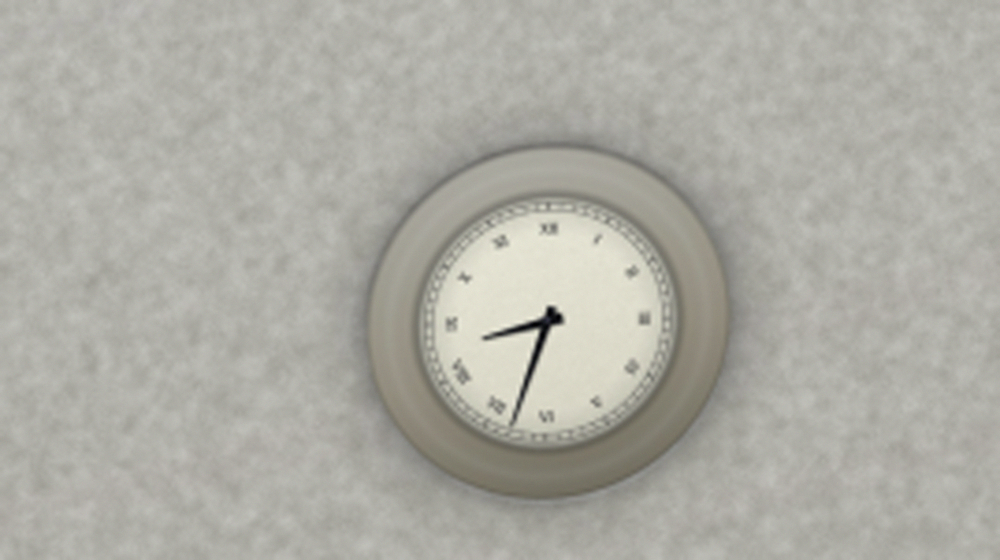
8:33
